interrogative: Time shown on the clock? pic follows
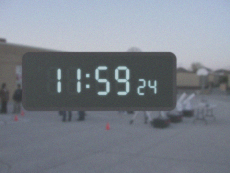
11:59:24
